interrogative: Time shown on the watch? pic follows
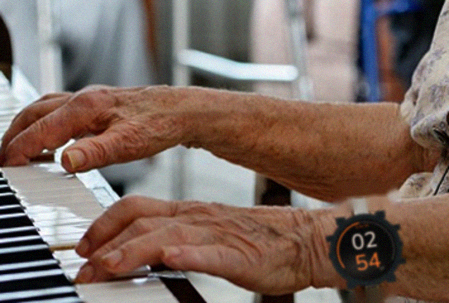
2:54
